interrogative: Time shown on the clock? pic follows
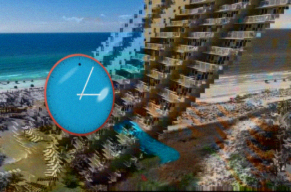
3:05
